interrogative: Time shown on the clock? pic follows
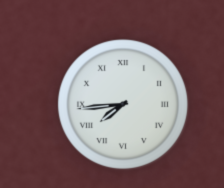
7:44
